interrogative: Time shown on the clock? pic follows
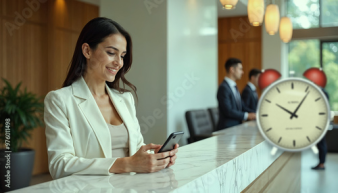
10:06
